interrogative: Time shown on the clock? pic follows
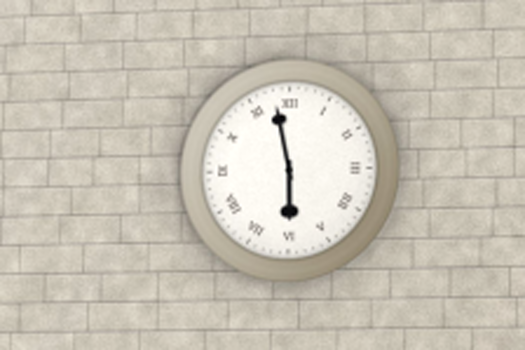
5:58
